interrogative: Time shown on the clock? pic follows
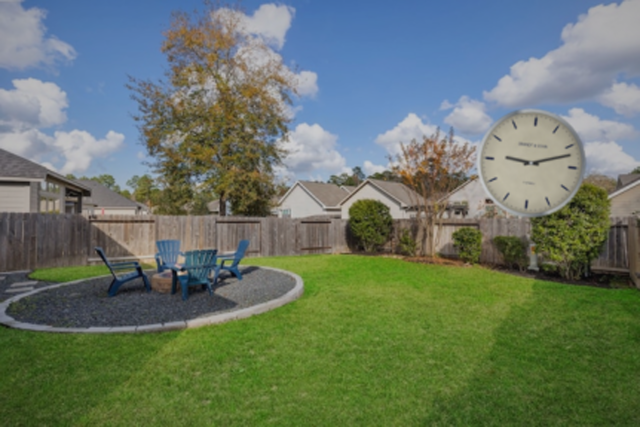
9:12
